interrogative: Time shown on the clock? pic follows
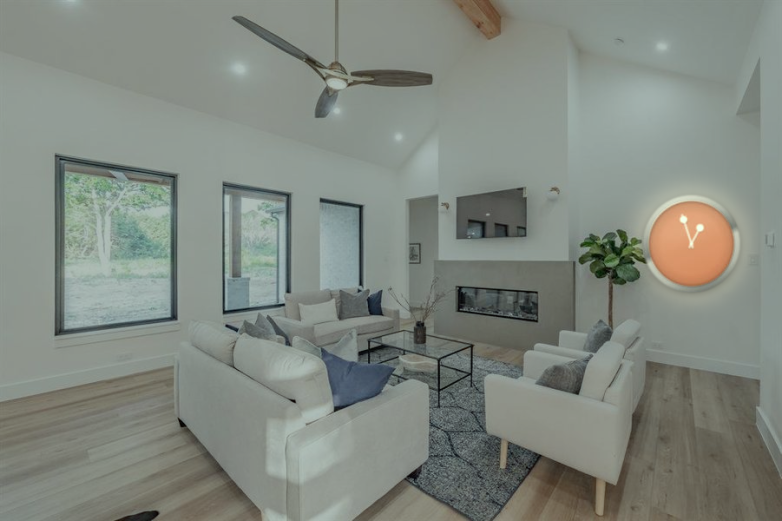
12:57
